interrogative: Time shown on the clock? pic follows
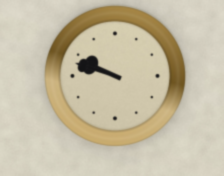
9:48
